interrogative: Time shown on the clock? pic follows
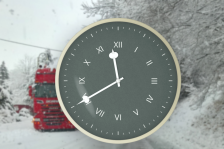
11:40
